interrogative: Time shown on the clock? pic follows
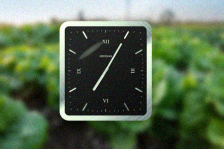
7:05
